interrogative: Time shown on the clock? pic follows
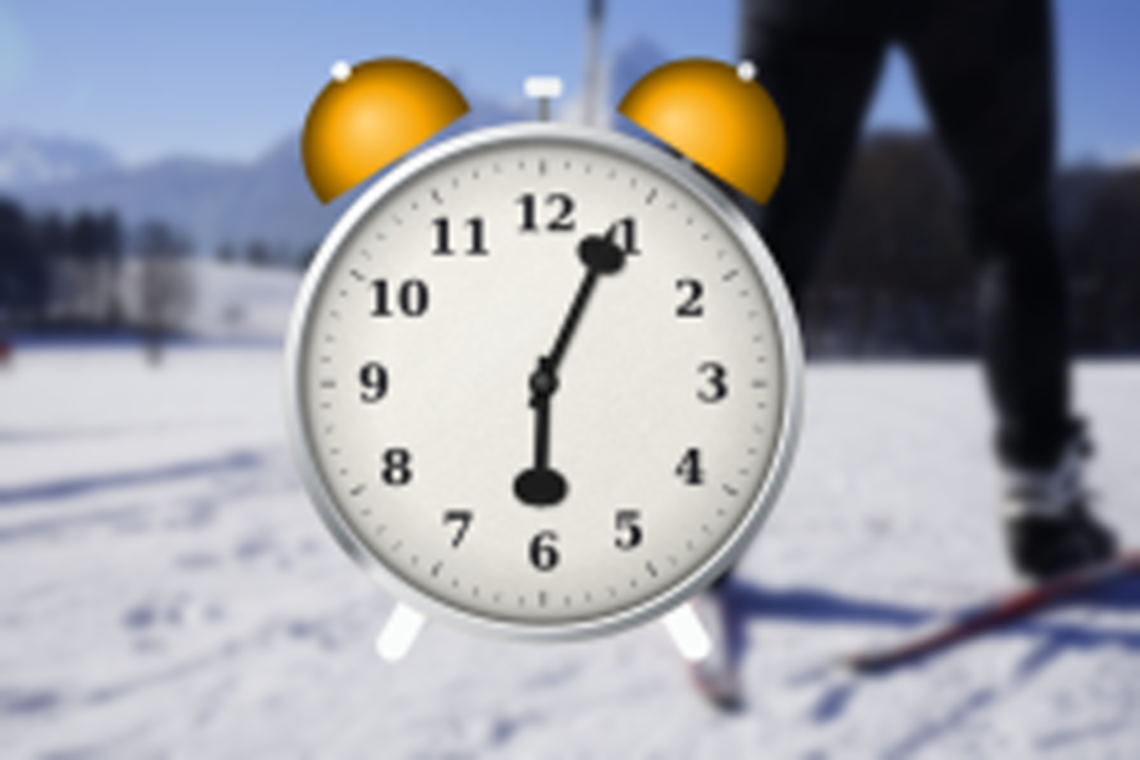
6:04
